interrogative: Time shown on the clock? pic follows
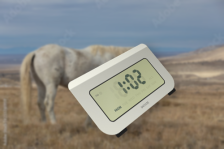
1:02
